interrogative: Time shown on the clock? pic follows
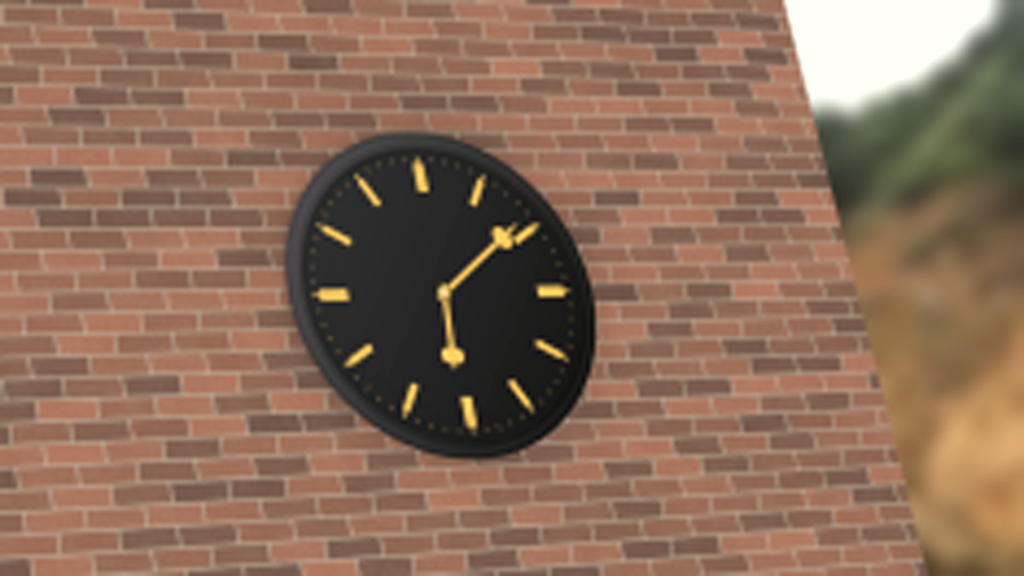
6:09
